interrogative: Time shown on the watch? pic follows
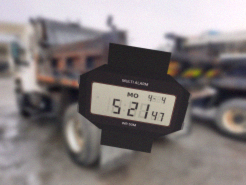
5:21:47
